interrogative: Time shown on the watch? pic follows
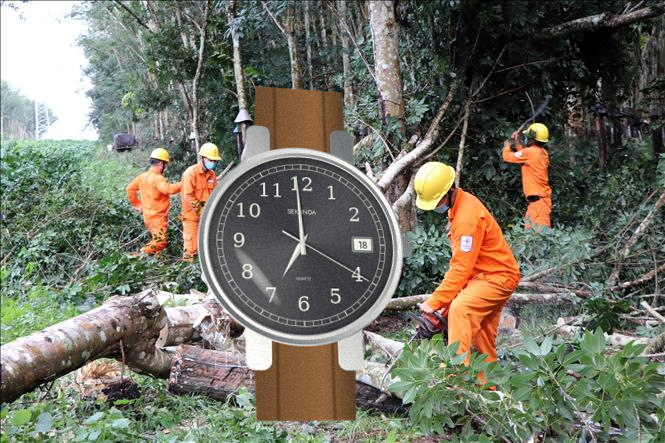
6:59:20
